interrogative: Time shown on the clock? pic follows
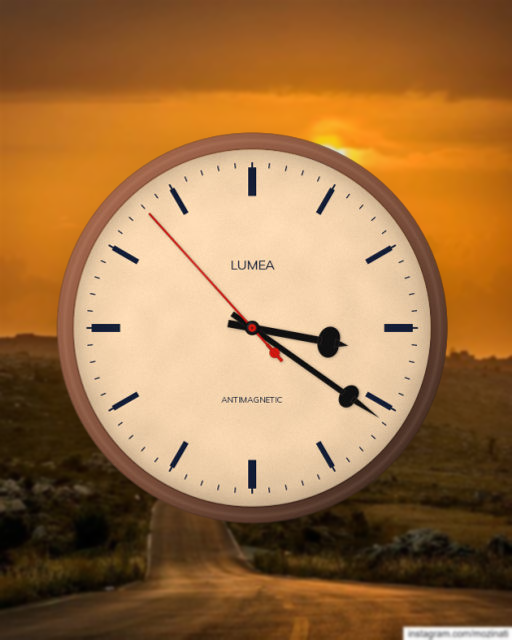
3:20:53
